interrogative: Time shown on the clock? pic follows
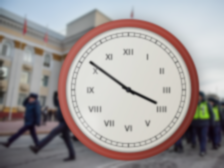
3:51
